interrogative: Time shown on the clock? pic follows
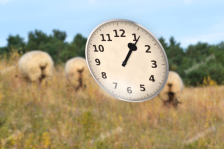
1:06
